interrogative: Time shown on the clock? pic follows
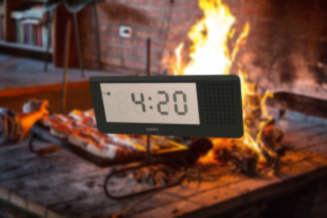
4:20
